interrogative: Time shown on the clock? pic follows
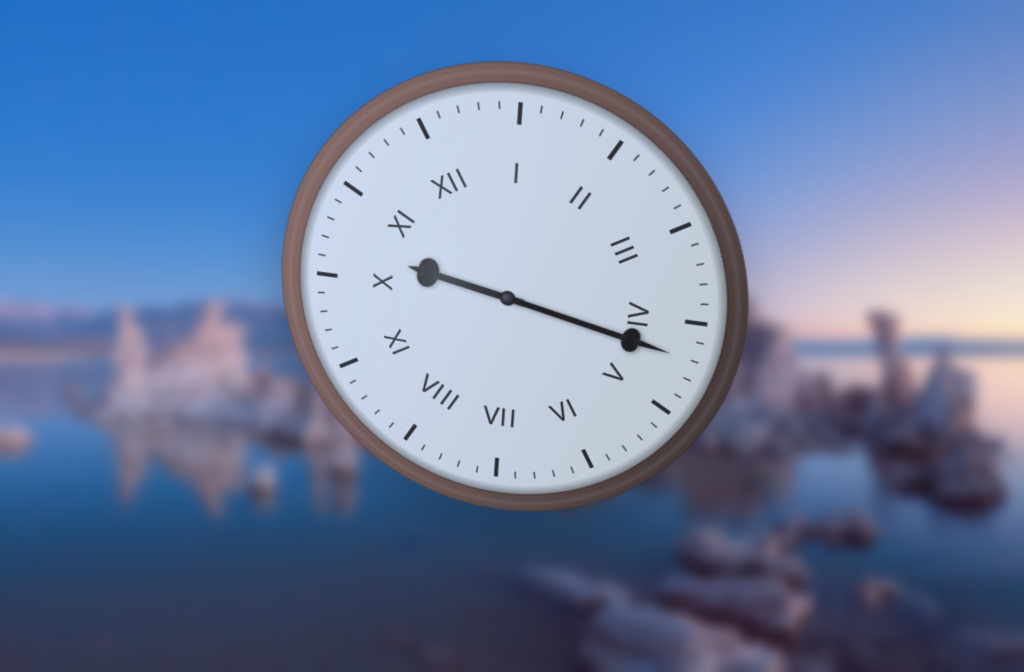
10:22
